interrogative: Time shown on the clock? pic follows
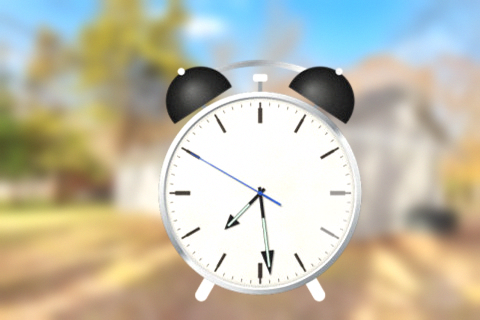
7:28:50
